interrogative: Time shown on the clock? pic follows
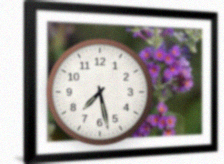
7:28
